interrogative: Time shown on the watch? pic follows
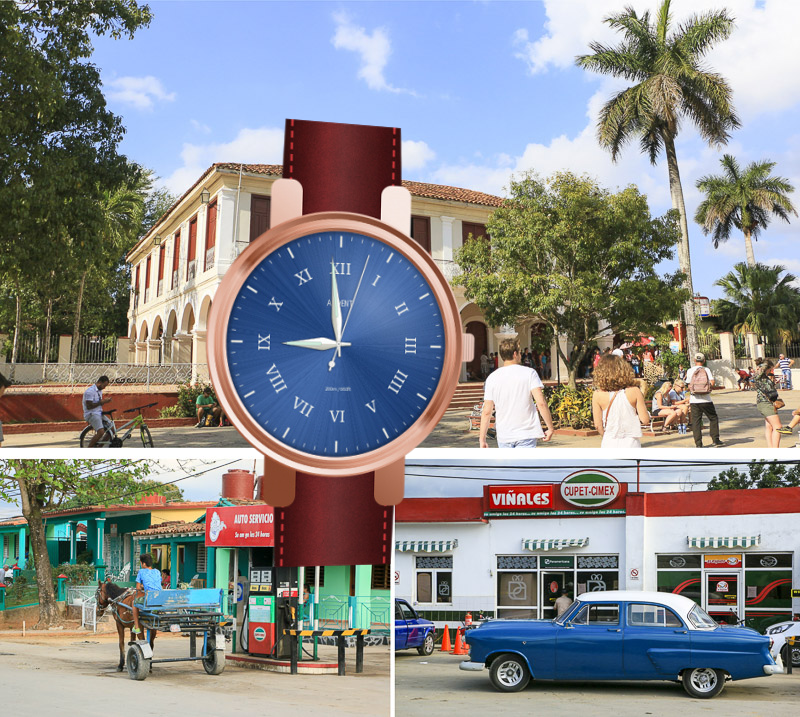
8:59:03
